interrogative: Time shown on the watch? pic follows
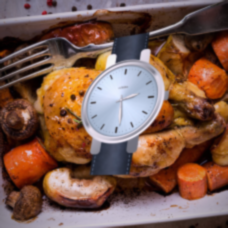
2:29
